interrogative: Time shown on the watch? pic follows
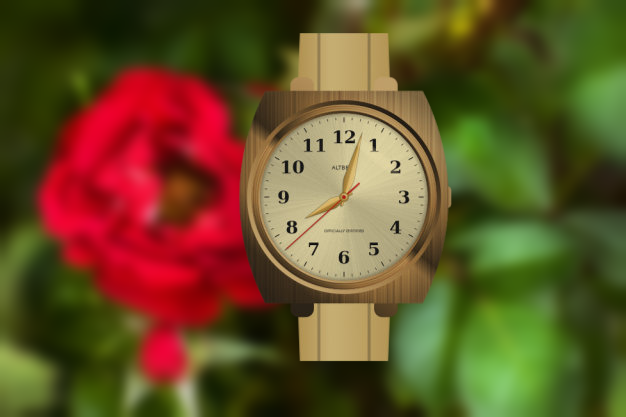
8:02:38
